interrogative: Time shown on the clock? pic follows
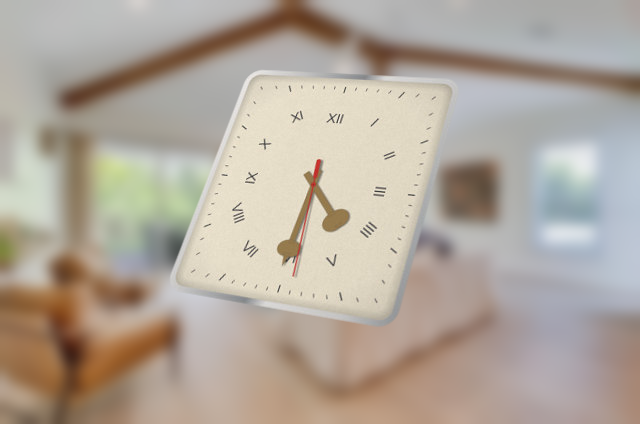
4:30:29
